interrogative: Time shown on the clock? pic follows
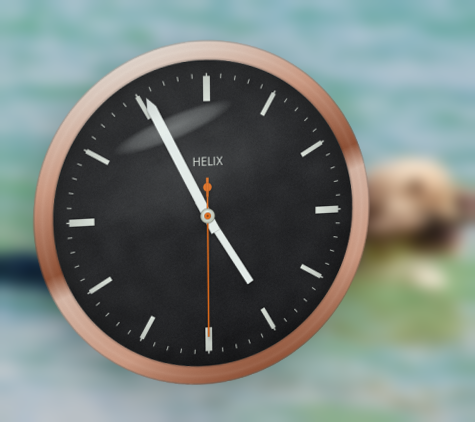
4:55:30
